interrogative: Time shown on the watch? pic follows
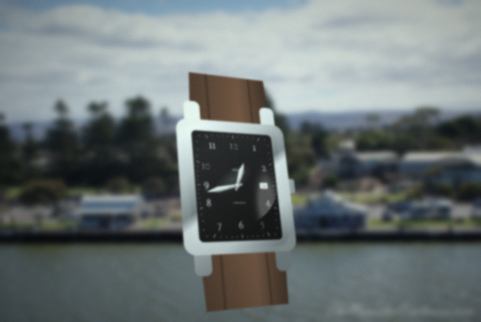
12:43
